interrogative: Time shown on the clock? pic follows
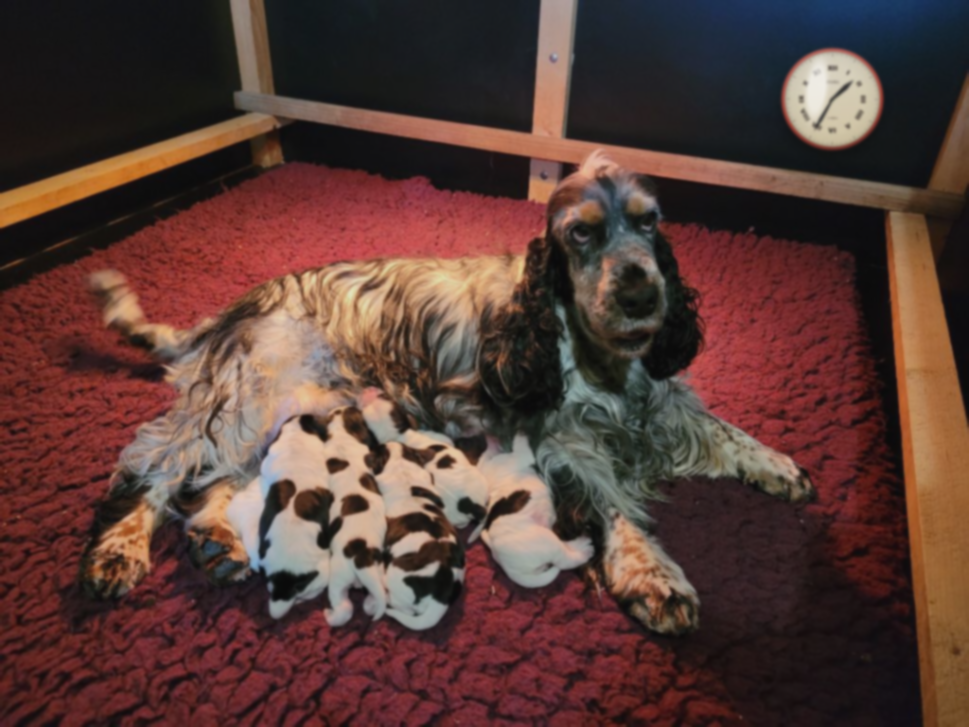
1:35
